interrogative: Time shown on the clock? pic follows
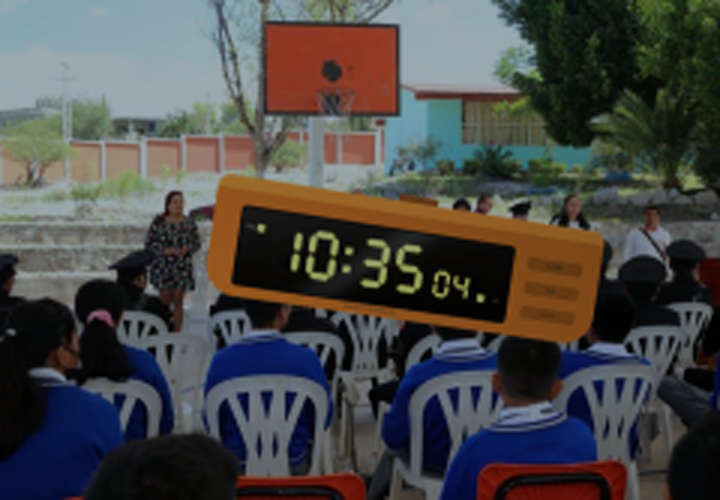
10:35:04
